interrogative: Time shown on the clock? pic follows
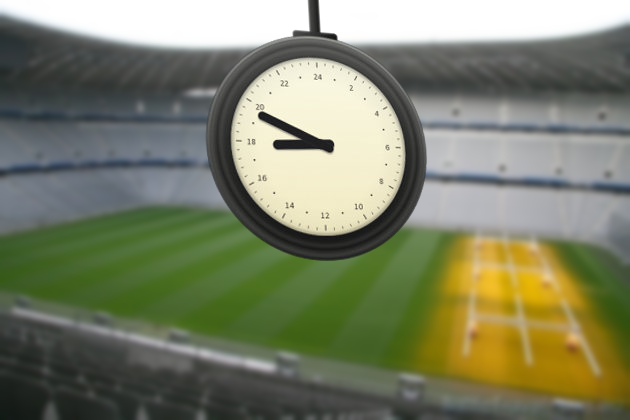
17:49
